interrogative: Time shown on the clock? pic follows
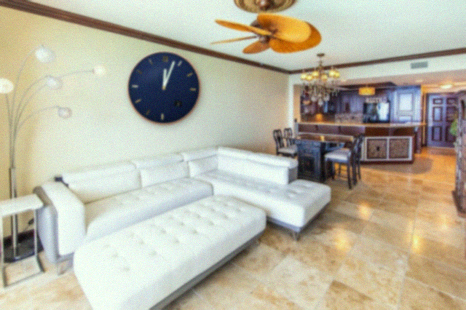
12:03
